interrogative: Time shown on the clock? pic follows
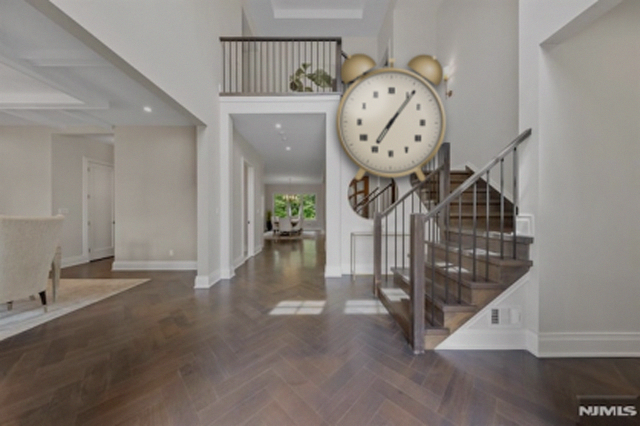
7:06
